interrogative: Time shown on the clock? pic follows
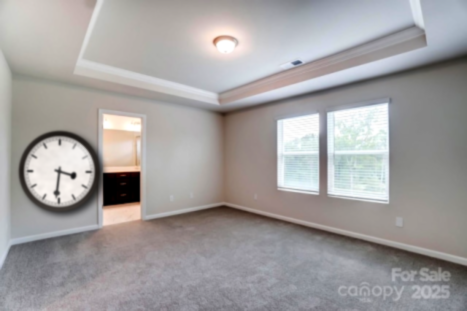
3:31
